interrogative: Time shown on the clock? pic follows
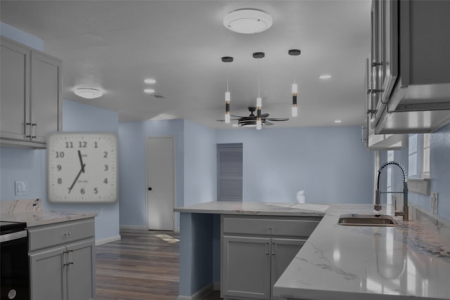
11:35
